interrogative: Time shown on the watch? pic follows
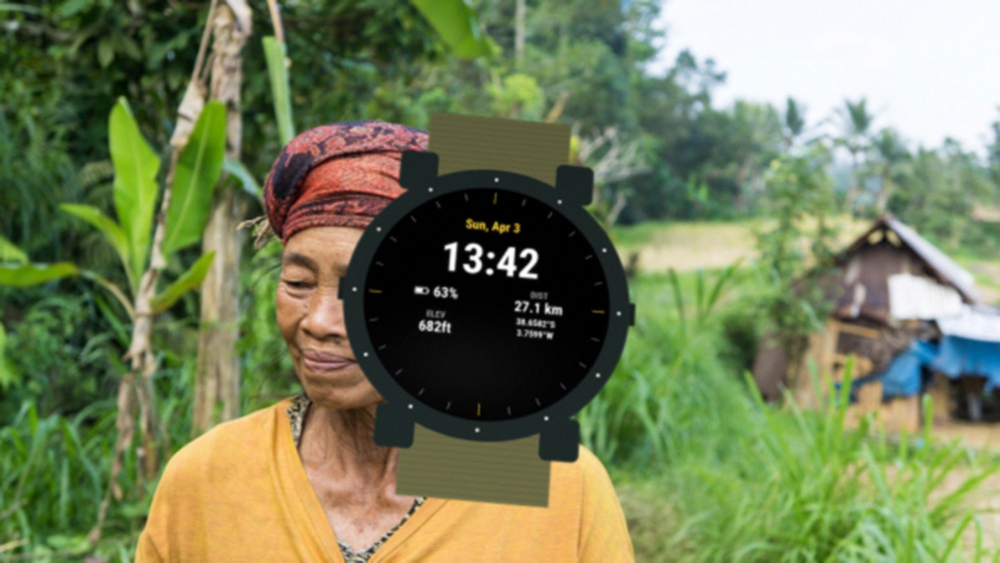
13:42
